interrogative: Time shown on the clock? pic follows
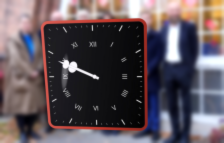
9:49
